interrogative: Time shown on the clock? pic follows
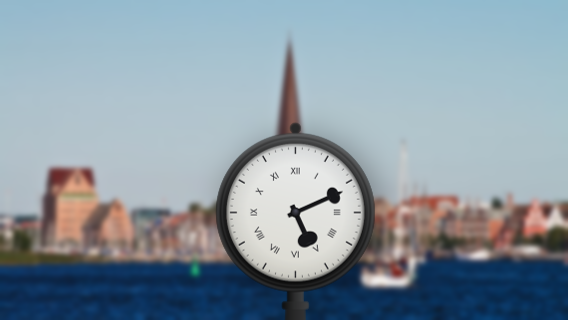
5:11
